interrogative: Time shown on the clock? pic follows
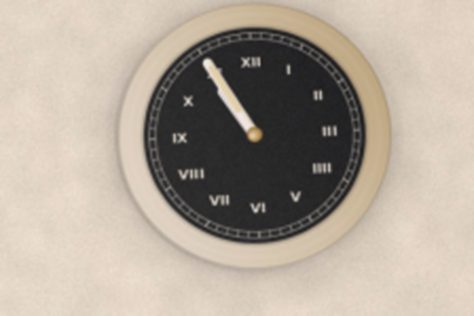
10:55
